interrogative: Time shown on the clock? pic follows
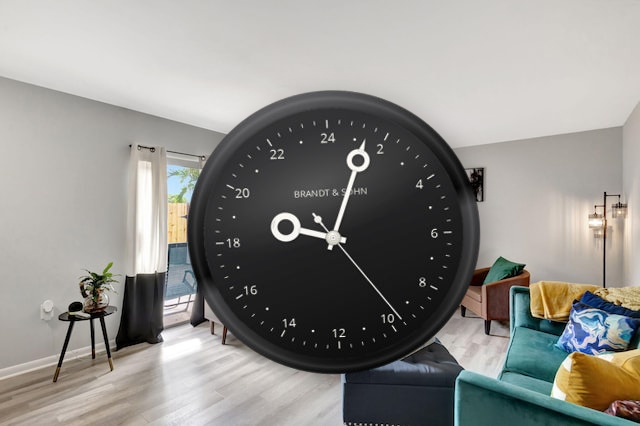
19:03:24
